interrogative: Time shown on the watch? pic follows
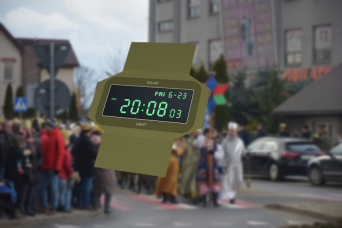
20:08:03
